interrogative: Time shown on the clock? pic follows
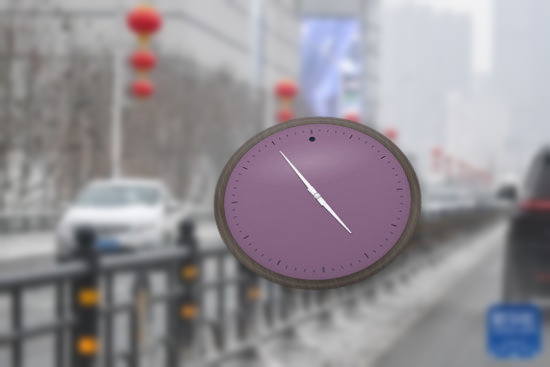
4:55
